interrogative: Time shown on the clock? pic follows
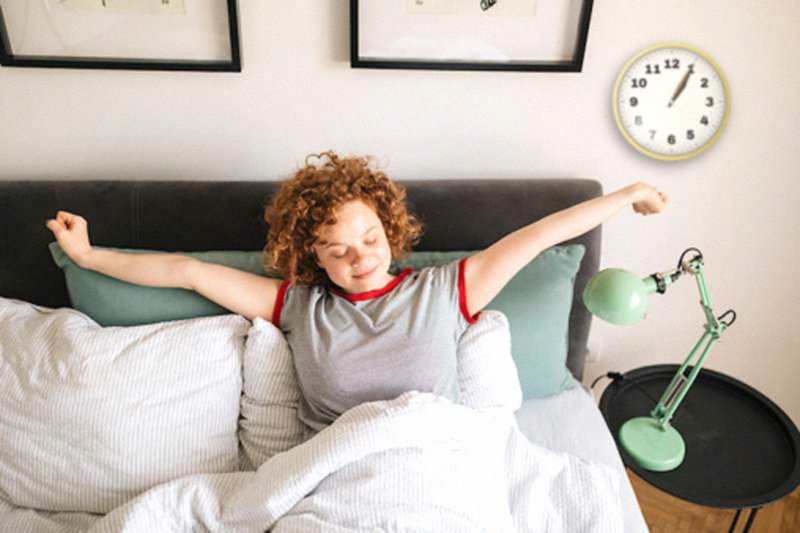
1:05
